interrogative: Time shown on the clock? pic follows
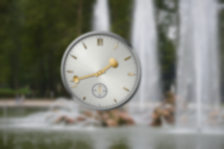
1:42
